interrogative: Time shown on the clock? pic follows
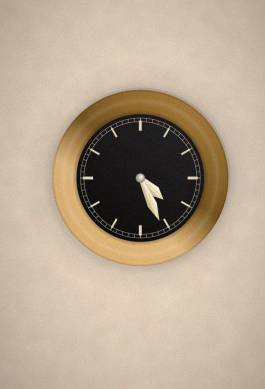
4:26
